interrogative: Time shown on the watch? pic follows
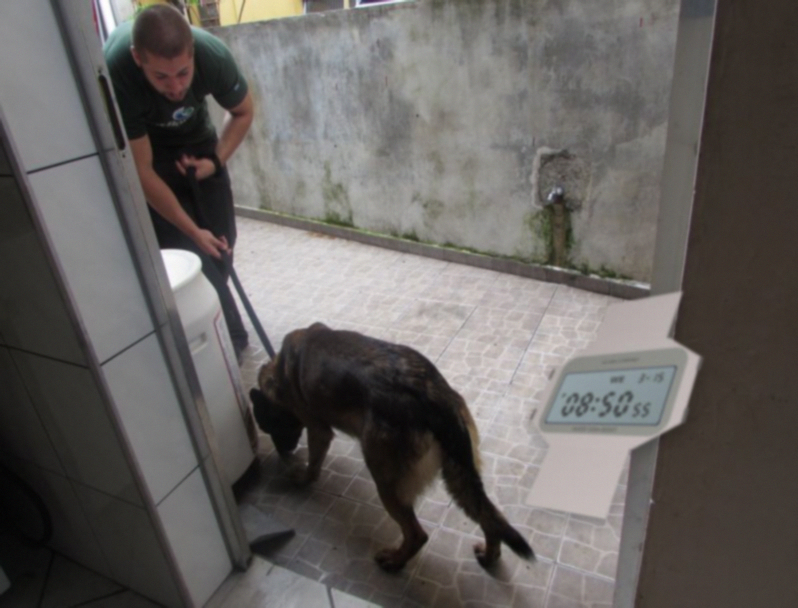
8:50
